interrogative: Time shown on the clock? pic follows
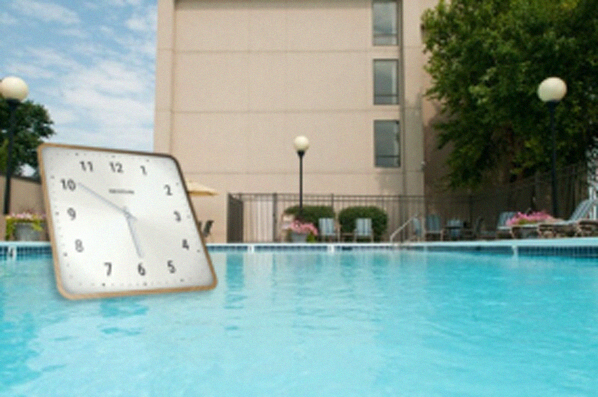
5:51
